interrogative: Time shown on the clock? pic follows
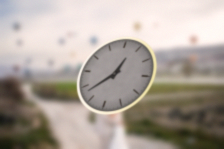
12:38
